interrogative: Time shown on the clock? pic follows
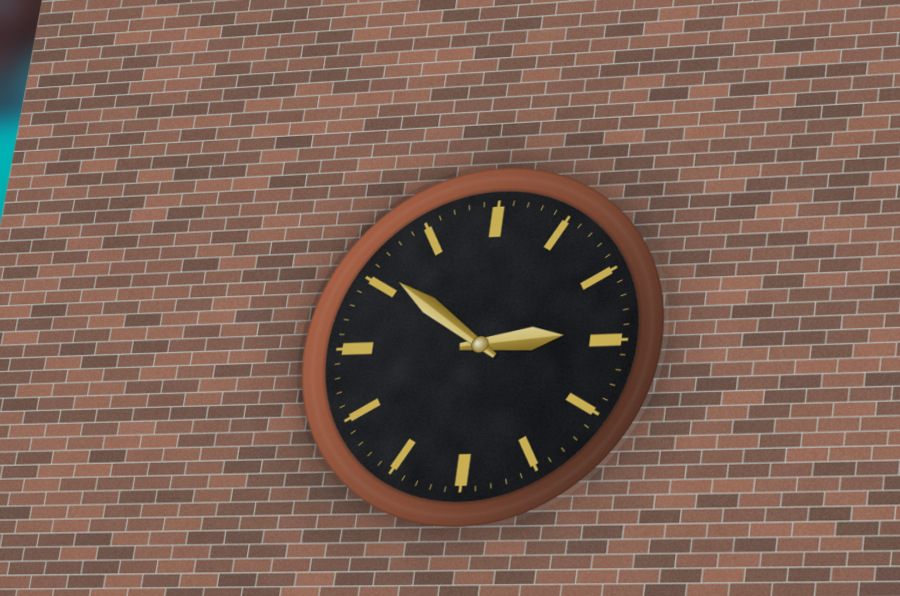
2:51
